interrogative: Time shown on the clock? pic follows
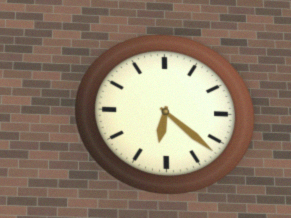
6:22
